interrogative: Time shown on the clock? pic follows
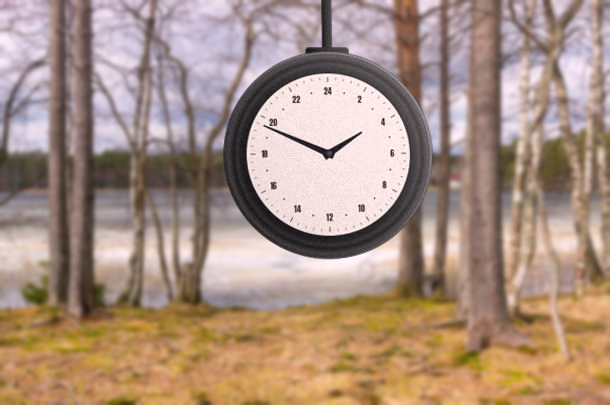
3:49
